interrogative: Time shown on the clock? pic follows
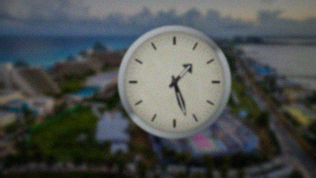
1:27
